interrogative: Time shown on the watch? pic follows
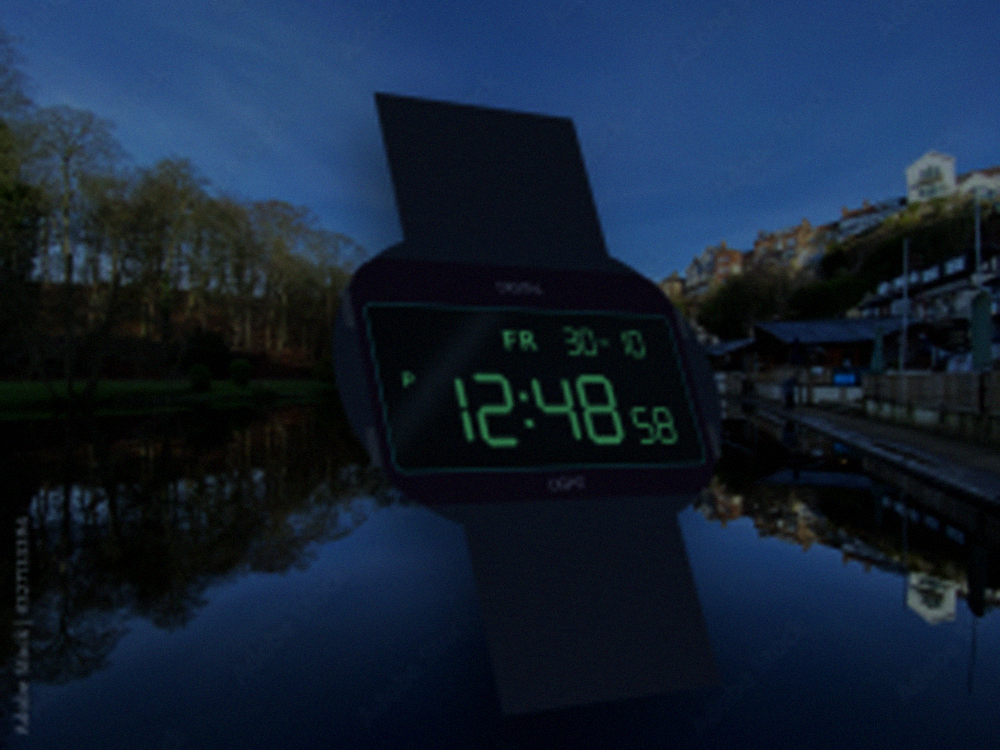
12:48:58
